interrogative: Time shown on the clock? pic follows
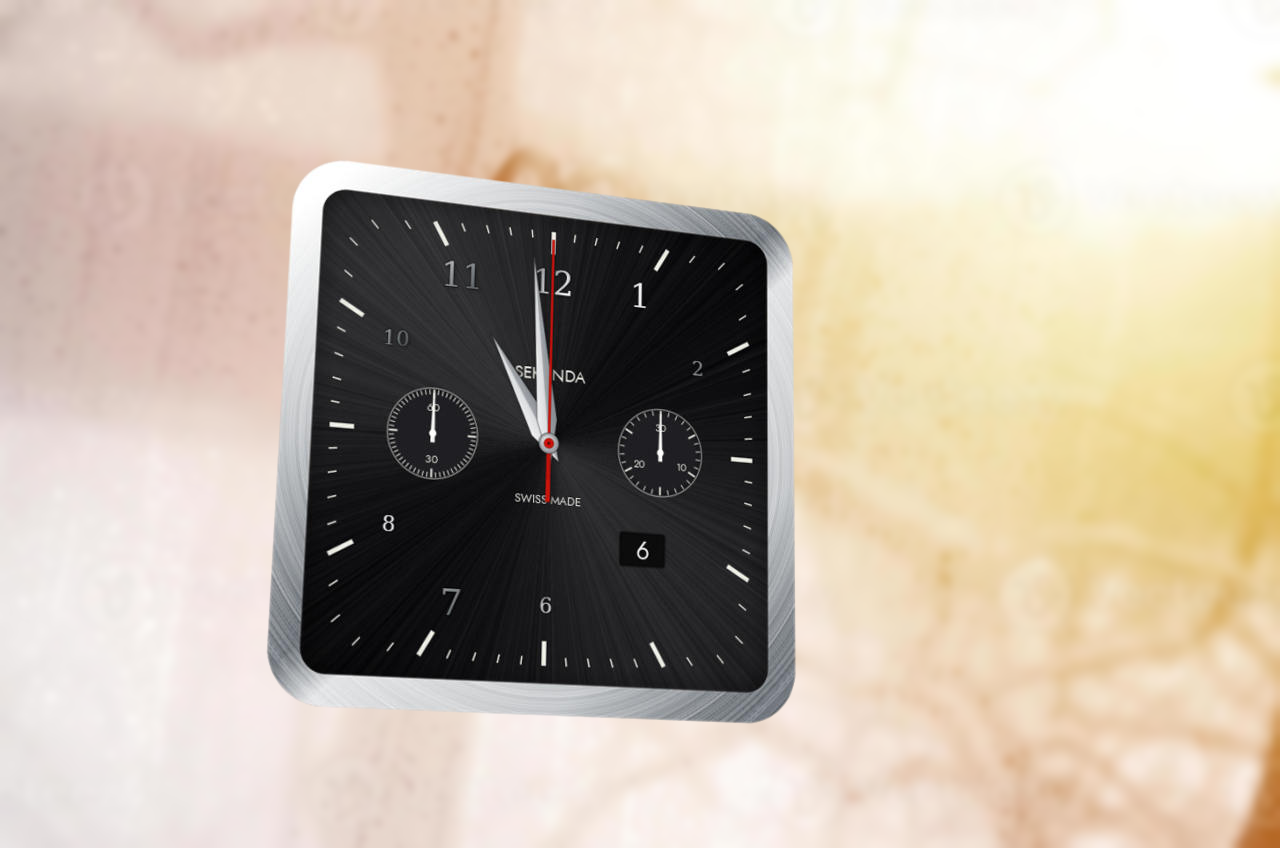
10:59:00
